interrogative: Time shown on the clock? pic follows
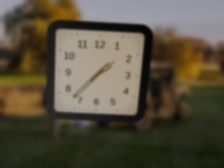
1:37
